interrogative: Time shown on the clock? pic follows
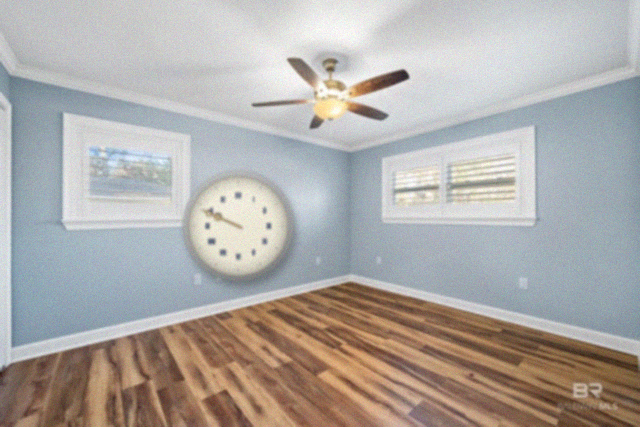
9:49
